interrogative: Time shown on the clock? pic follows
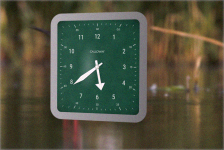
5:39
